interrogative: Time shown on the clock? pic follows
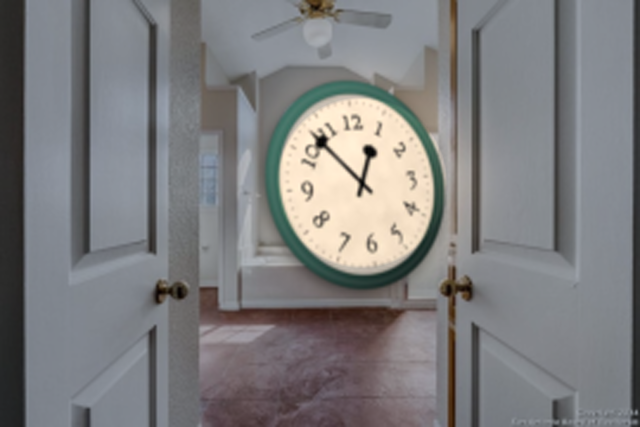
12:53
